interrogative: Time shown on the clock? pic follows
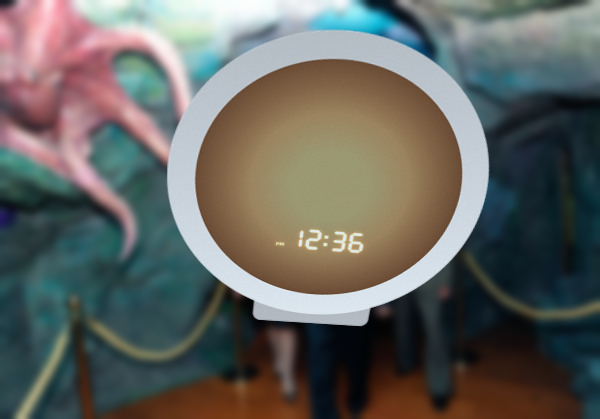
12:36
